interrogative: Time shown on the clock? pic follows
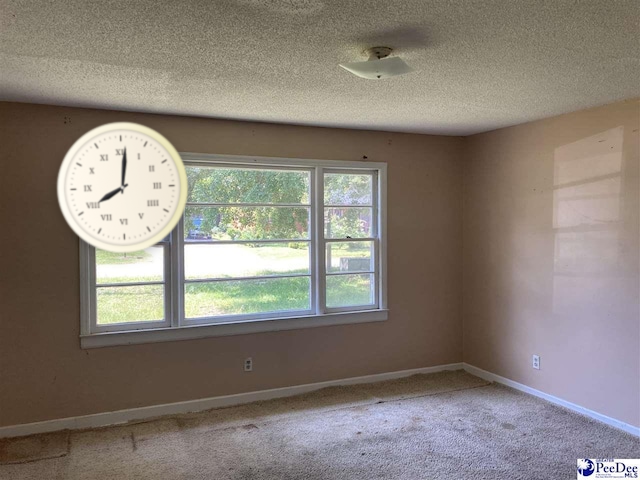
8:01
